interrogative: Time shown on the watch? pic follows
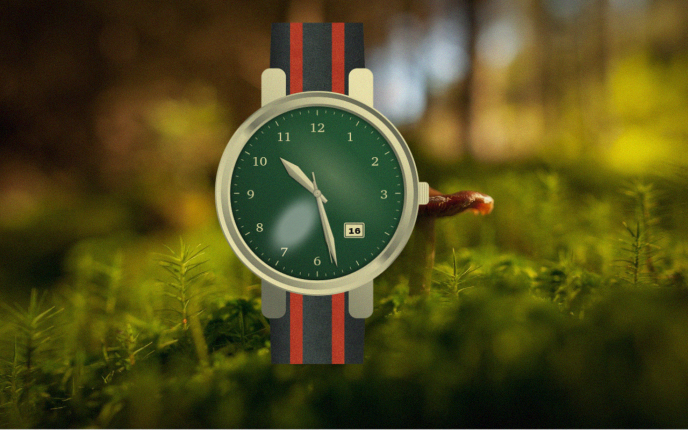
10:27:28
